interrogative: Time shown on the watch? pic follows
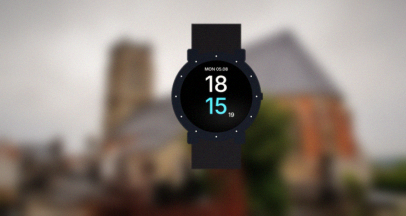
18:15
